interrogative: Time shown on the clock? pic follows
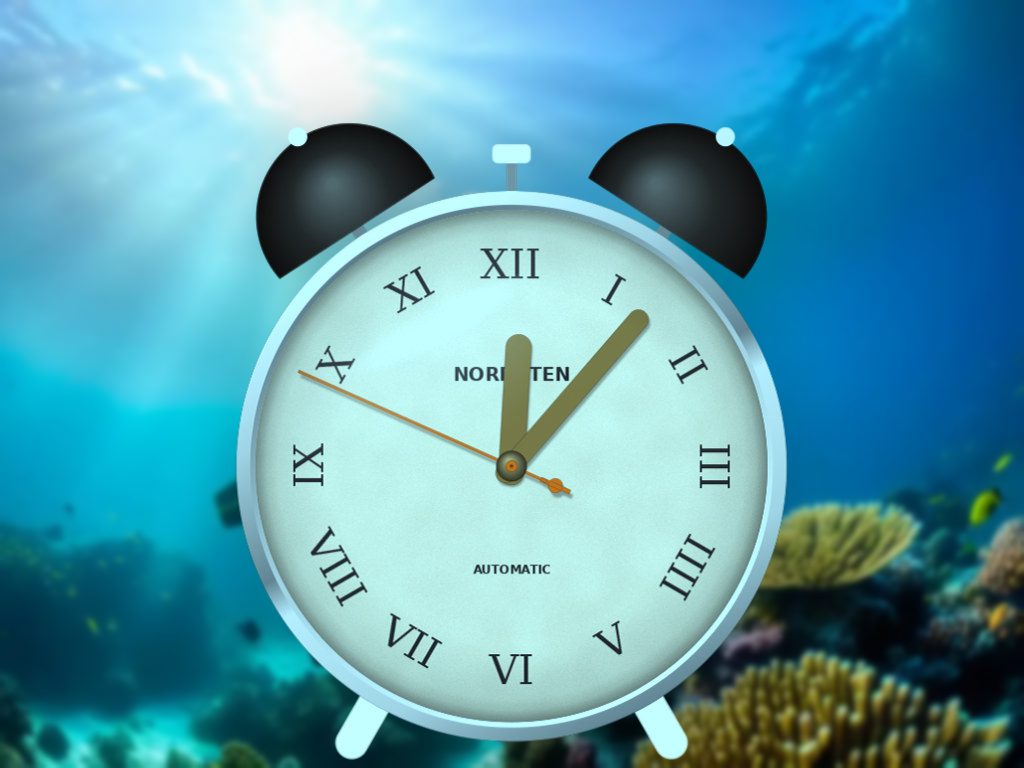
12:06:49
